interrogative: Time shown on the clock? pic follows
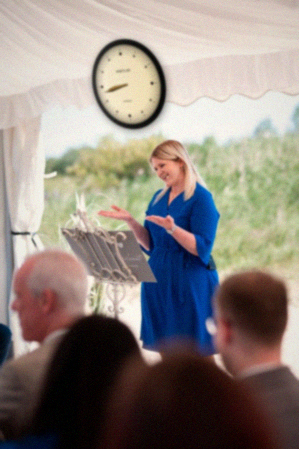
8:43
